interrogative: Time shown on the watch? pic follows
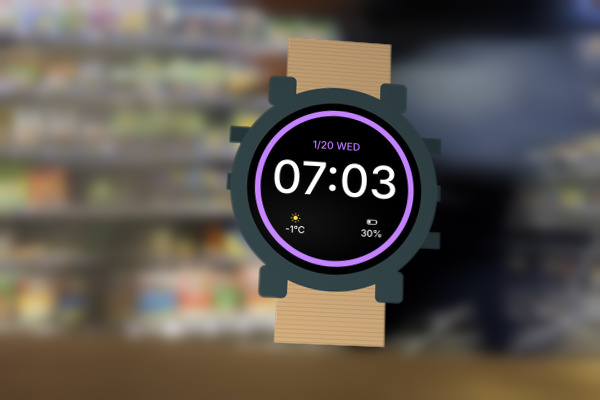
7:03
